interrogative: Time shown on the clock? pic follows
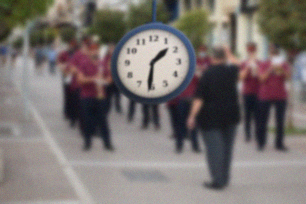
1:31
